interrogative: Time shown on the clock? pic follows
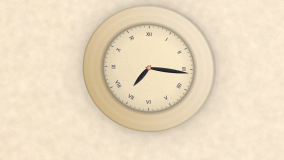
7:16
